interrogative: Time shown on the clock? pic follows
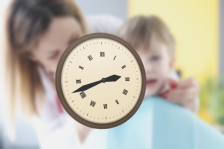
2:42
